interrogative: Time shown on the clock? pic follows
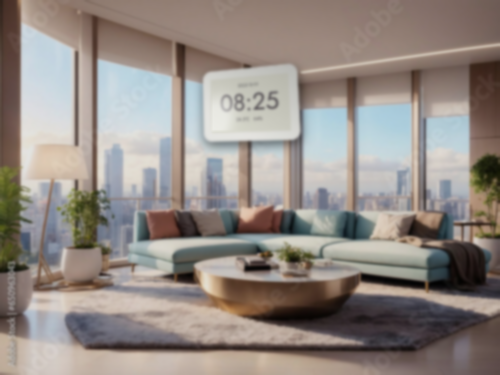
8:25
